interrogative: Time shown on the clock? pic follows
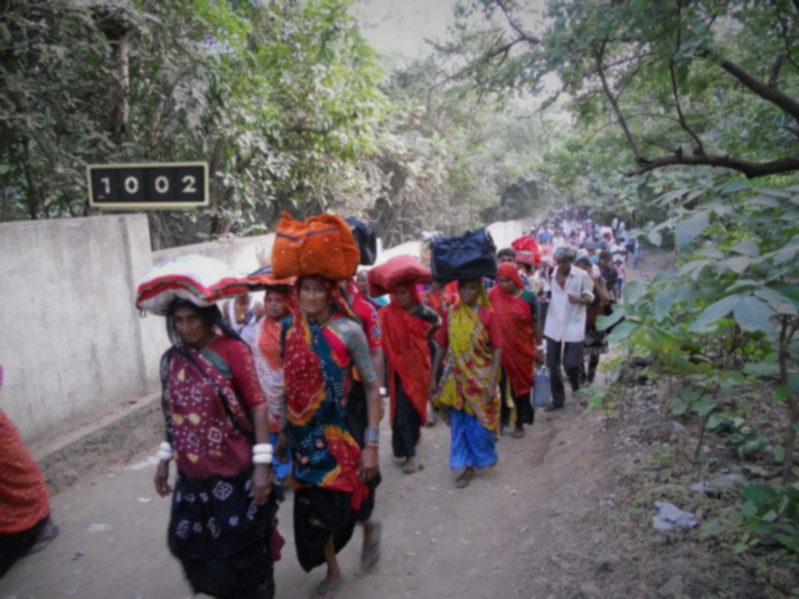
10:02
